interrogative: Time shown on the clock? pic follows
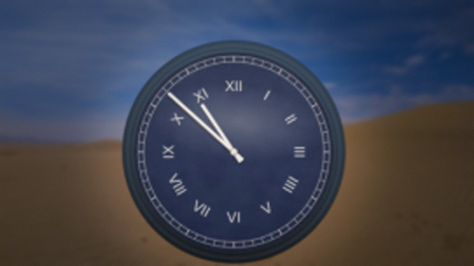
10:52
